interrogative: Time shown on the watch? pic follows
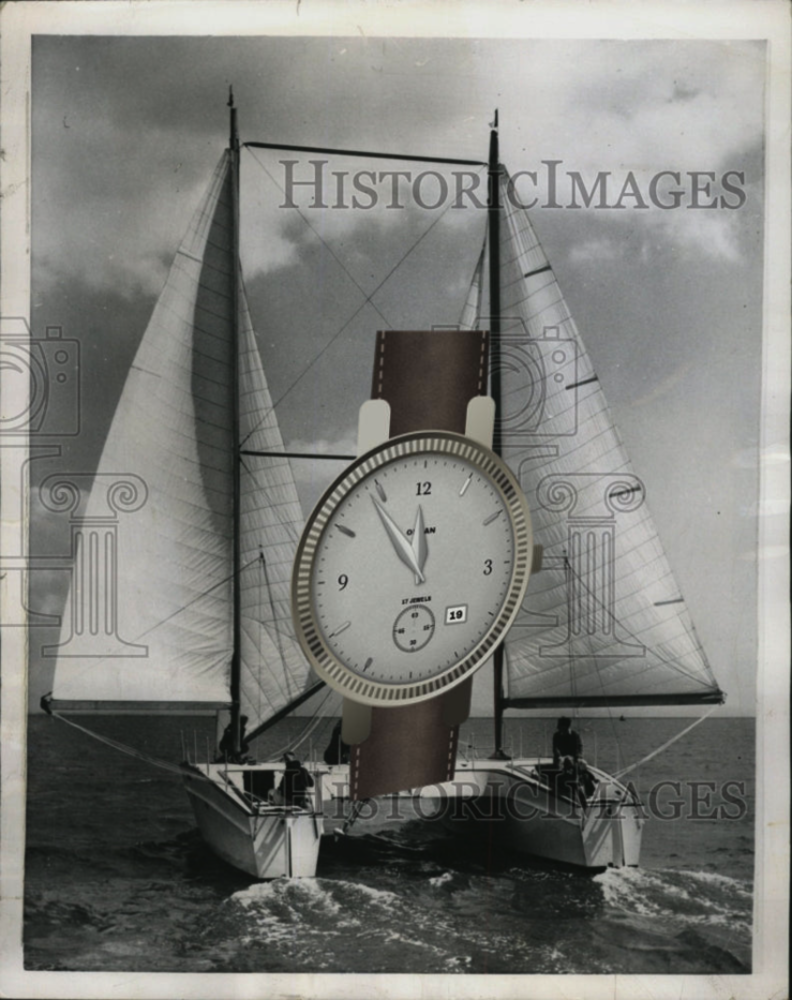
11:54
